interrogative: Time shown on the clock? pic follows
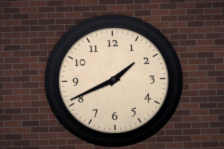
1:41
